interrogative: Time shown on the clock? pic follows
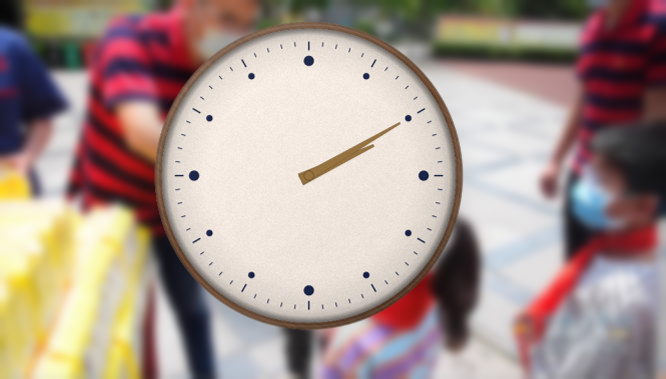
2:10
